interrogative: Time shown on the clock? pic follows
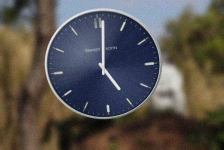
5:01
